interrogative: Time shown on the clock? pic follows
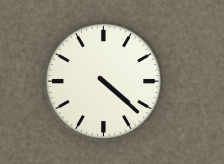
4:22
